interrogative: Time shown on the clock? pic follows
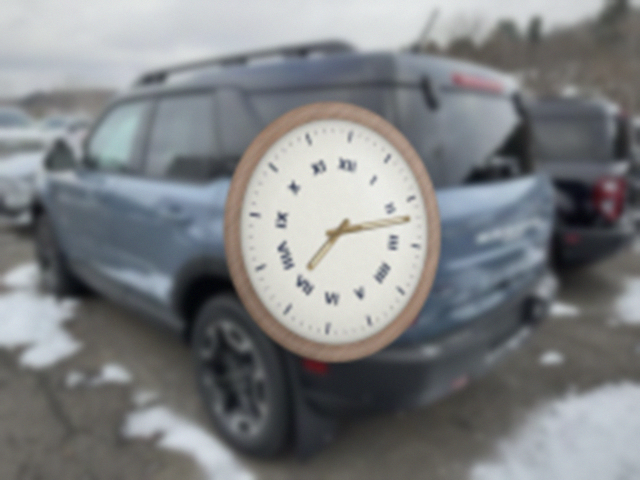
7:12
